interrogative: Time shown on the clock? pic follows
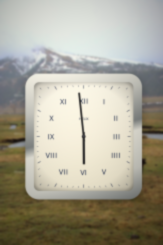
5:59
